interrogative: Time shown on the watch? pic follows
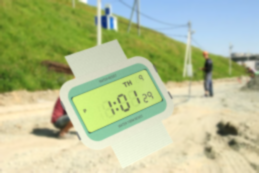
1:01
